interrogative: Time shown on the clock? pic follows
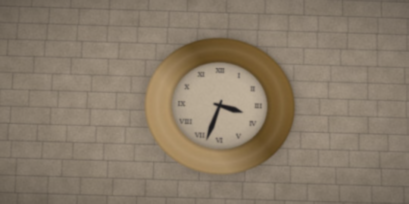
3:33
